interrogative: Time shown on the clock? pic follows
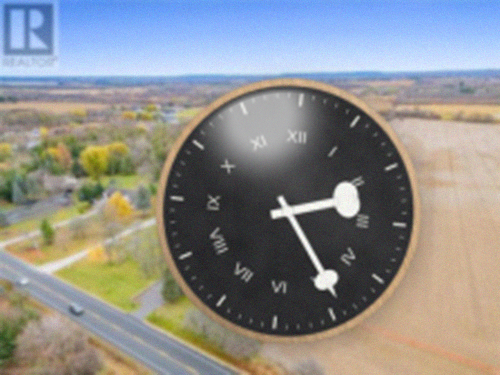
2:24
